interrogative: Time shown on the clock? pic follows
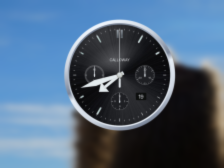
7:42
